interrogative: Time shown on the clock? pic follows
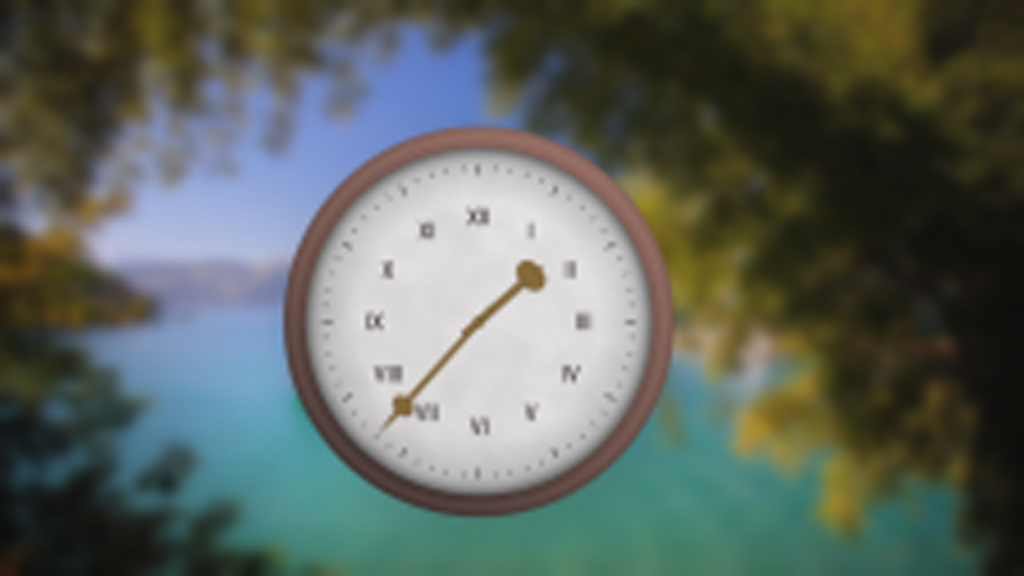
1:37
